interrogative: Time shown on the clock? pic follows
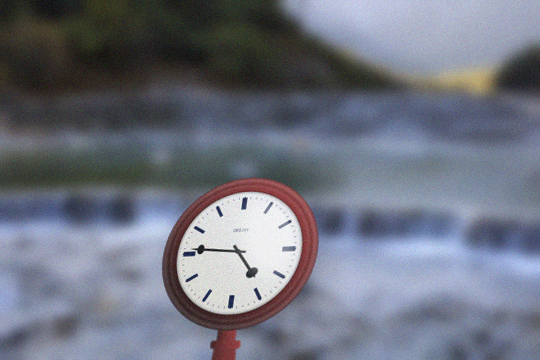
4:46
